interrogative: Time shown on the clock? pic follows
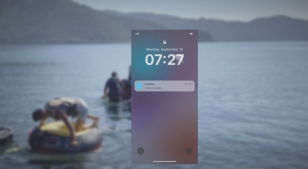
7:27
